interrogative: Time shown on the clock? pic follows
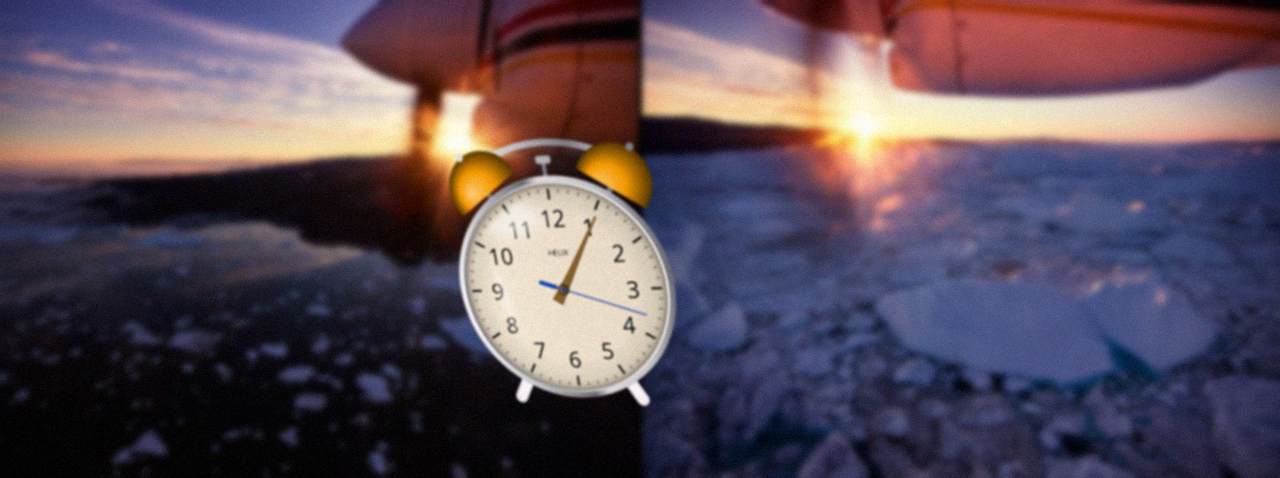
1:05:18
